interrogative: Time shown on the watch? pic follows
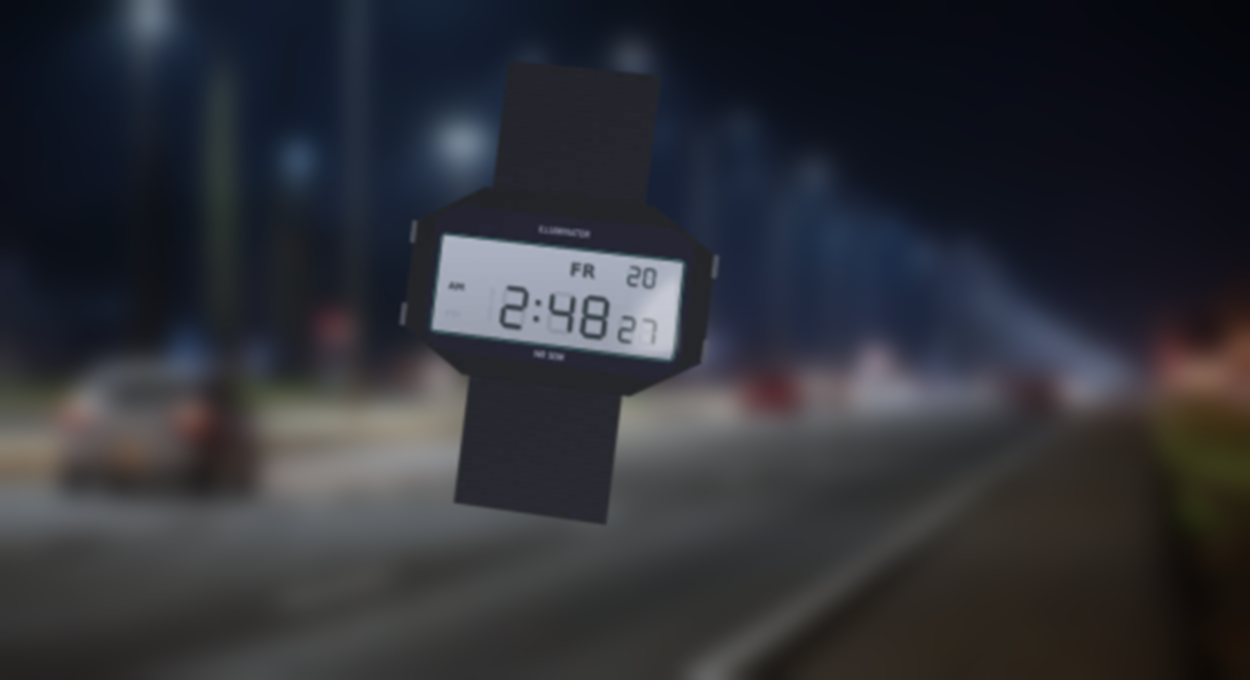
2:48:27
